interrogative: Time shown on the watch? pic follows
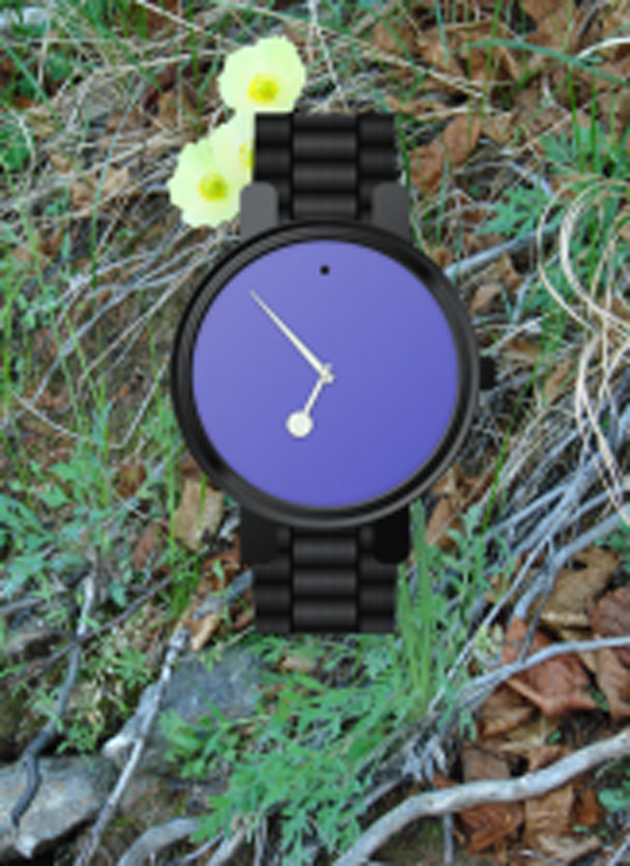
6:53
